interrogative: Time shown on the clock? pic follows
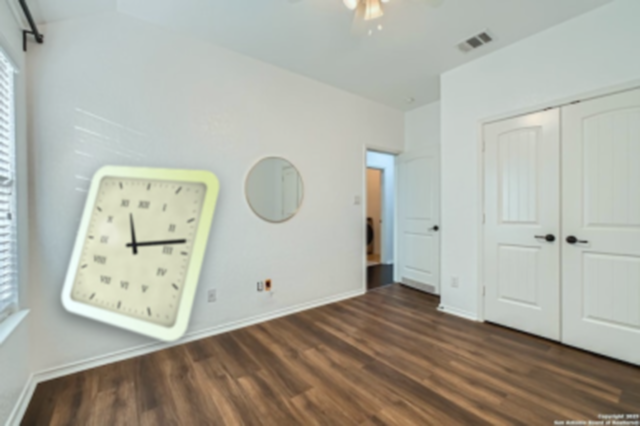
11:13
